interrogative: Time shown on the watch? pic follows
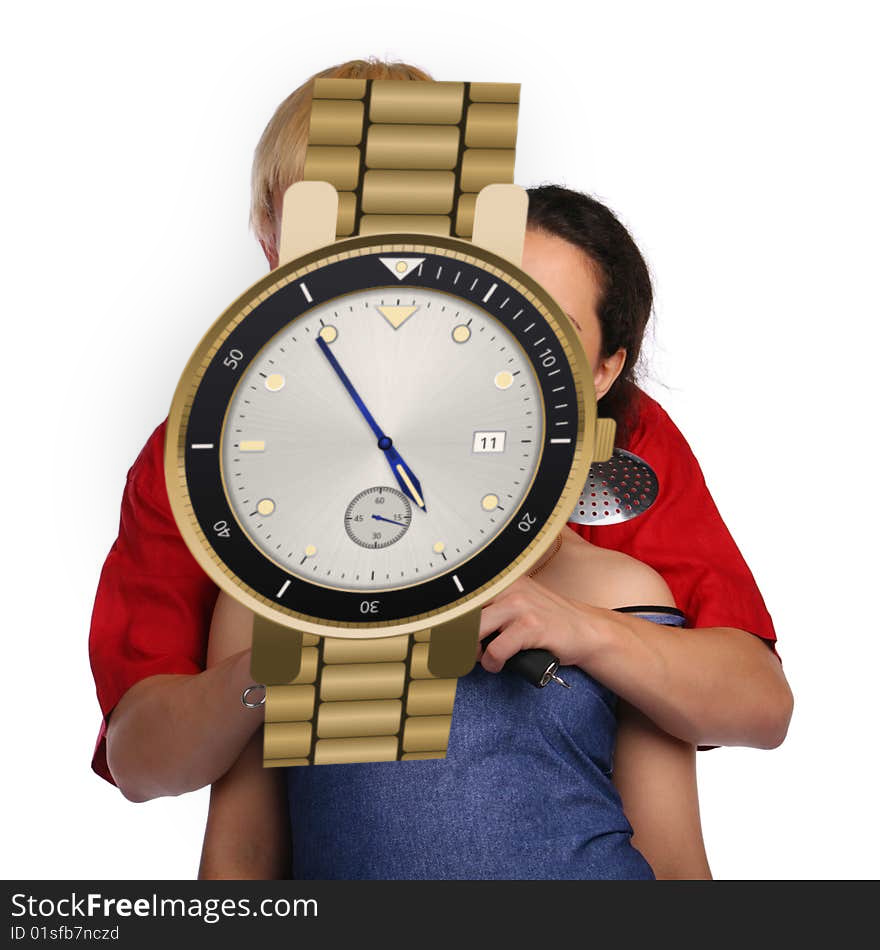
4:54:18
